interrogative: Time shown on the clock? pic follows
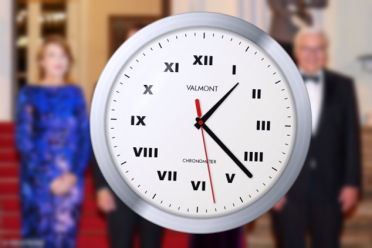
1:22:28
